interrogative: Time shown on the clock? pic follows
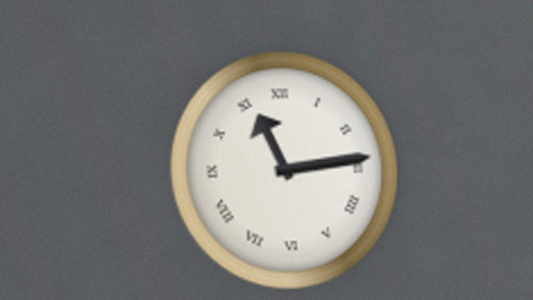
11:14
